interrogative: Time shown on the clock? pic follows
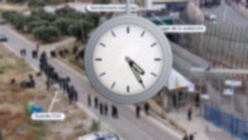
4:25
